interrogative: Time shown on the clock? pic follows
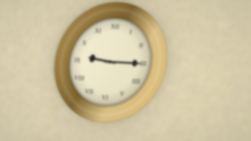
9:15
